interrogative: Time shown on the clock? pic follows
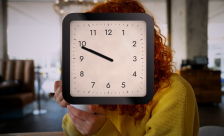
9:49
